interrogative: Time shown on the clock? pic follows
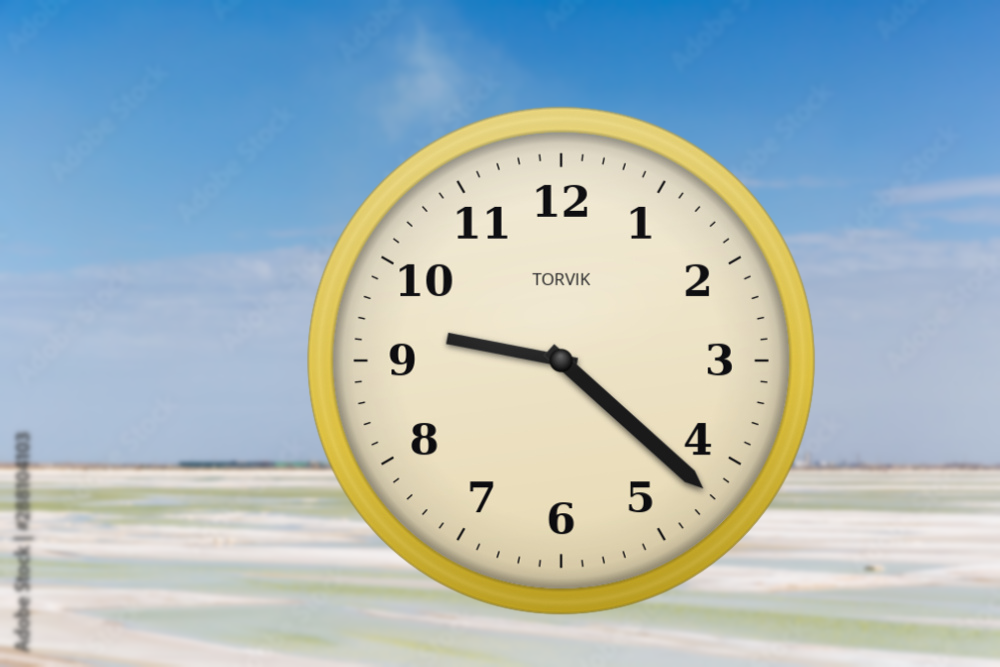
9:22
